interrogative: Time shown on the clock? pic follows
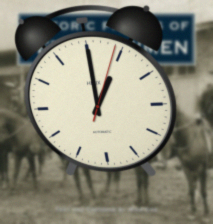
1:00:04
